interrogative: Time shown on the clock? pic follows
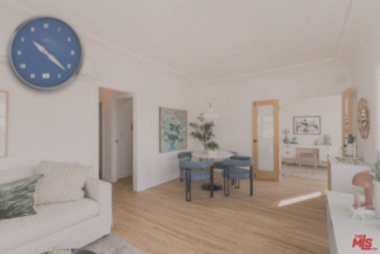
10:22
